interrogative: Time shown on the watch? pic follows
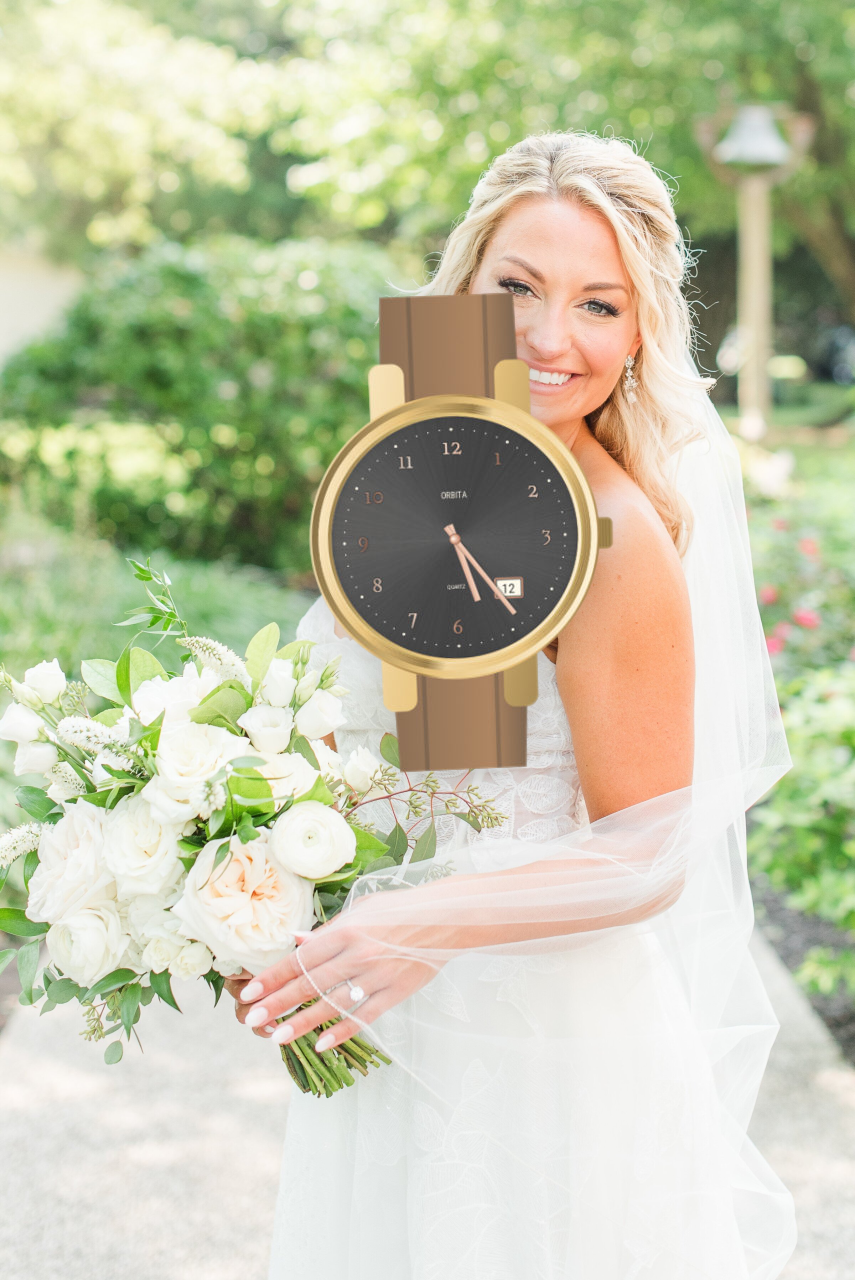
5:24
